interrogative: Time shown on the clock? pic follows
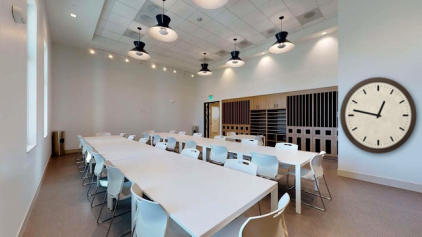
12:47
